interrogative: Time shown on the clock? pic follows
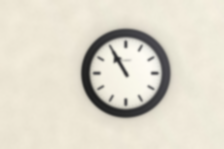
10:55
